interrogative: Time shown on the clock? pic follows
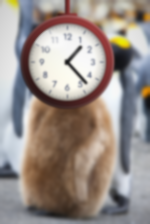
1:23
